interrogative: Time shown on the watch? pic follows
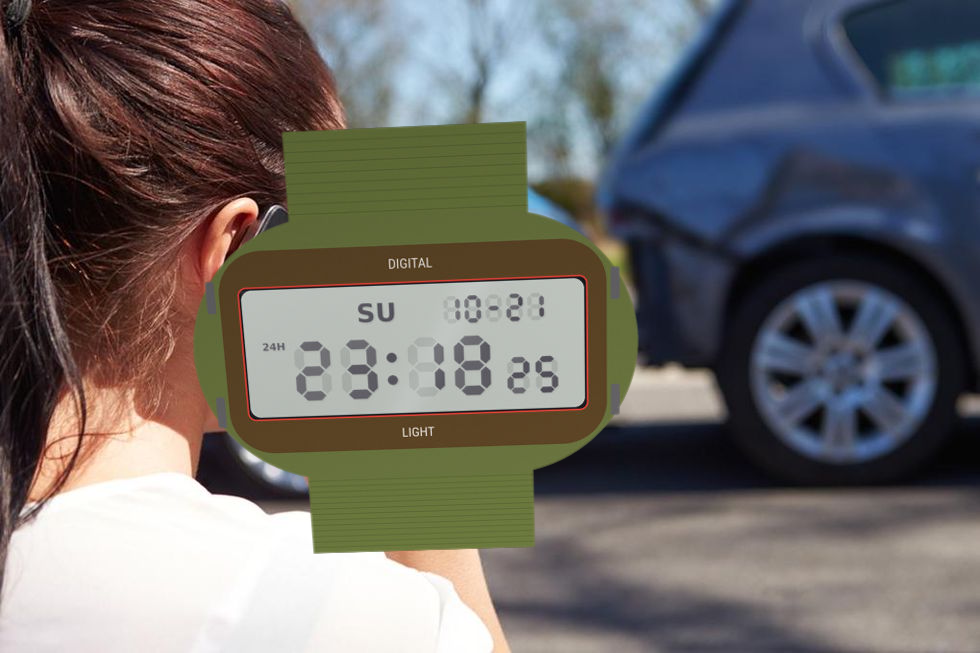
23:18:25
